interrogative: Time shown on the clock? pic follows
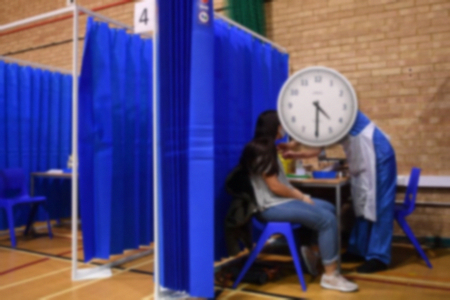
4:30
